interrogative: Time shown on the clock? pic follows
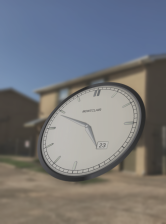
4:49
